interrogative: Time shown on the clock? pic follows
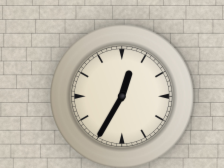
12:35
